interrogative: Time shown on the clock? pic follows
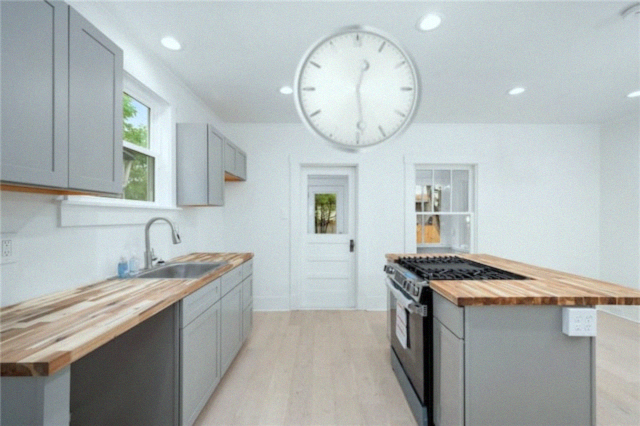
12:29
